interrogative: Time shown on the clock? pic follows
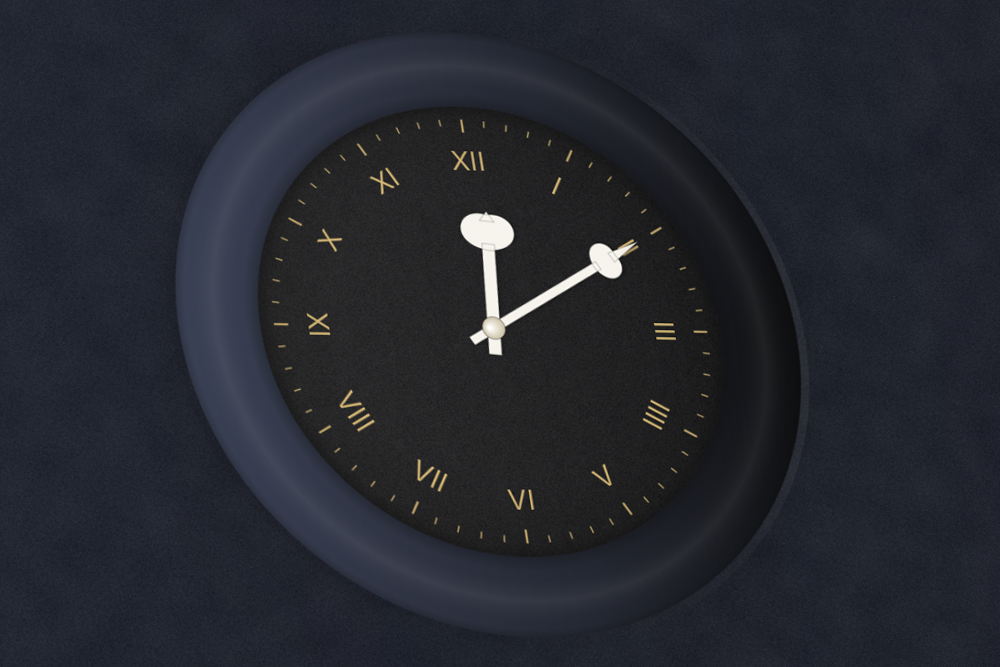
12:10
